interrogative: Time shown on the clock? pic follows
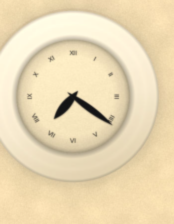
7:21
